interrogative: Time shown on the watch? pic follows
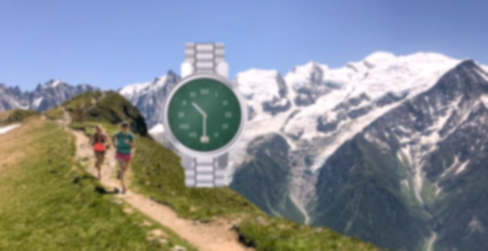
10:30
